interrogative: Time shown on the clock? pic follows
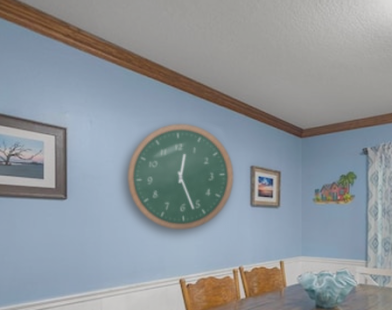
12:27
